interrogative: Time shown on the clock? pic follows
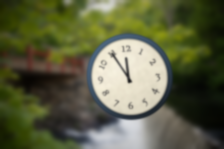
11:55
